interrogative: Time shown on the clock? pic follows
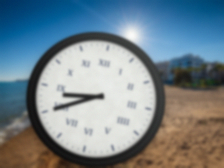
8:40
